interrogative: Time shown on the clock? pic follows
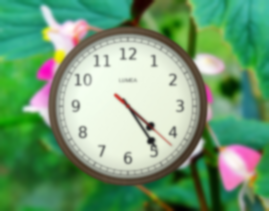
4:24:22
